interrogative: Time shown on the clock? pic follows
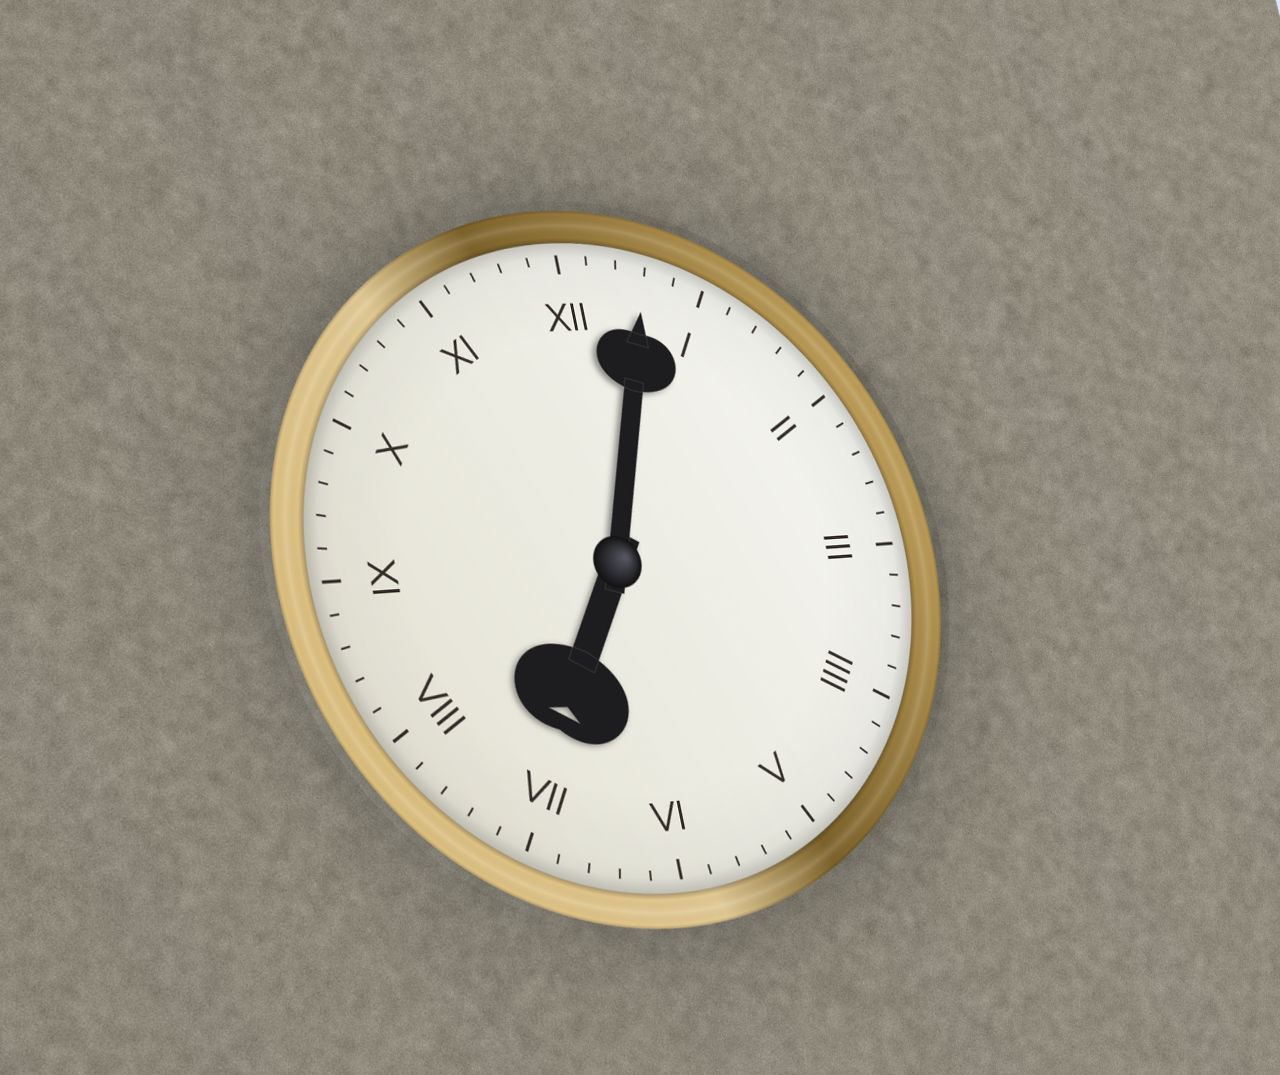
7:03
